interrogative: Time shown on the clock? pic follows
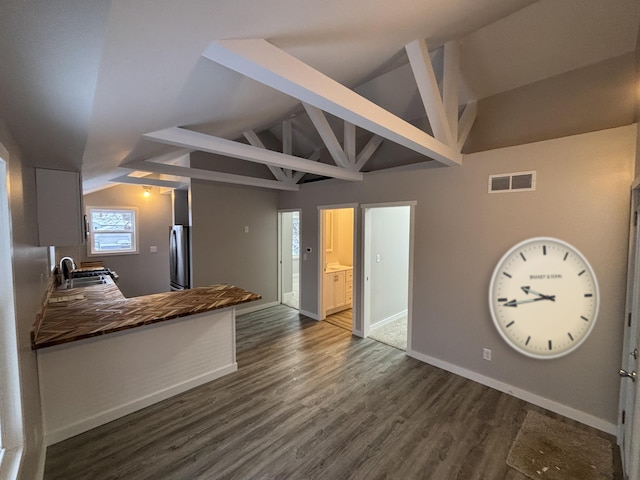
9:44
